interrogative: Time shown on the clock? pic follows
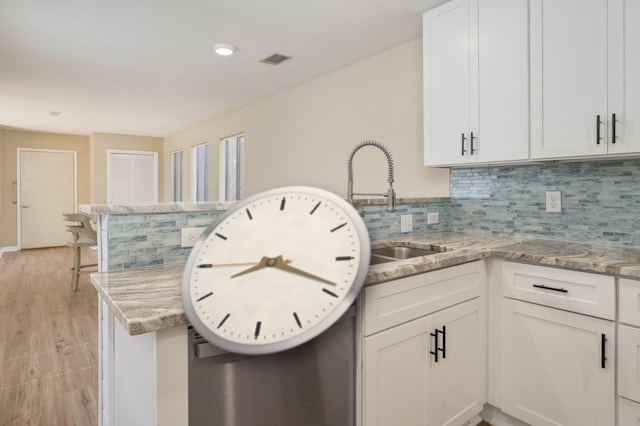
8:18:45
